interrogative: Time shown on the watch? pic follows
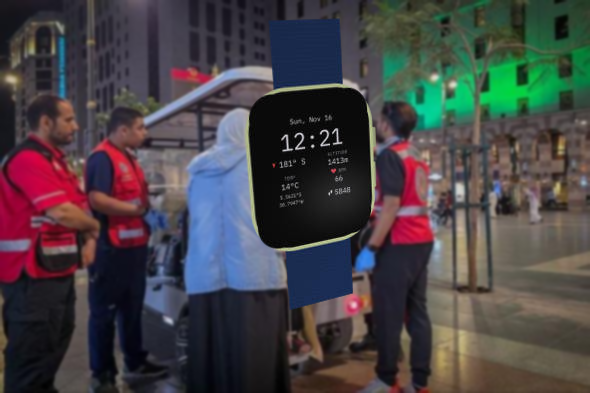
12:21
